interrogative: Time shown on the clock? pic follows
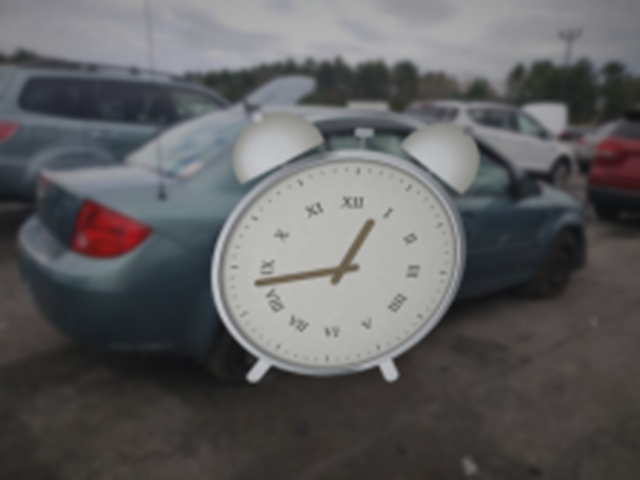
12:43
